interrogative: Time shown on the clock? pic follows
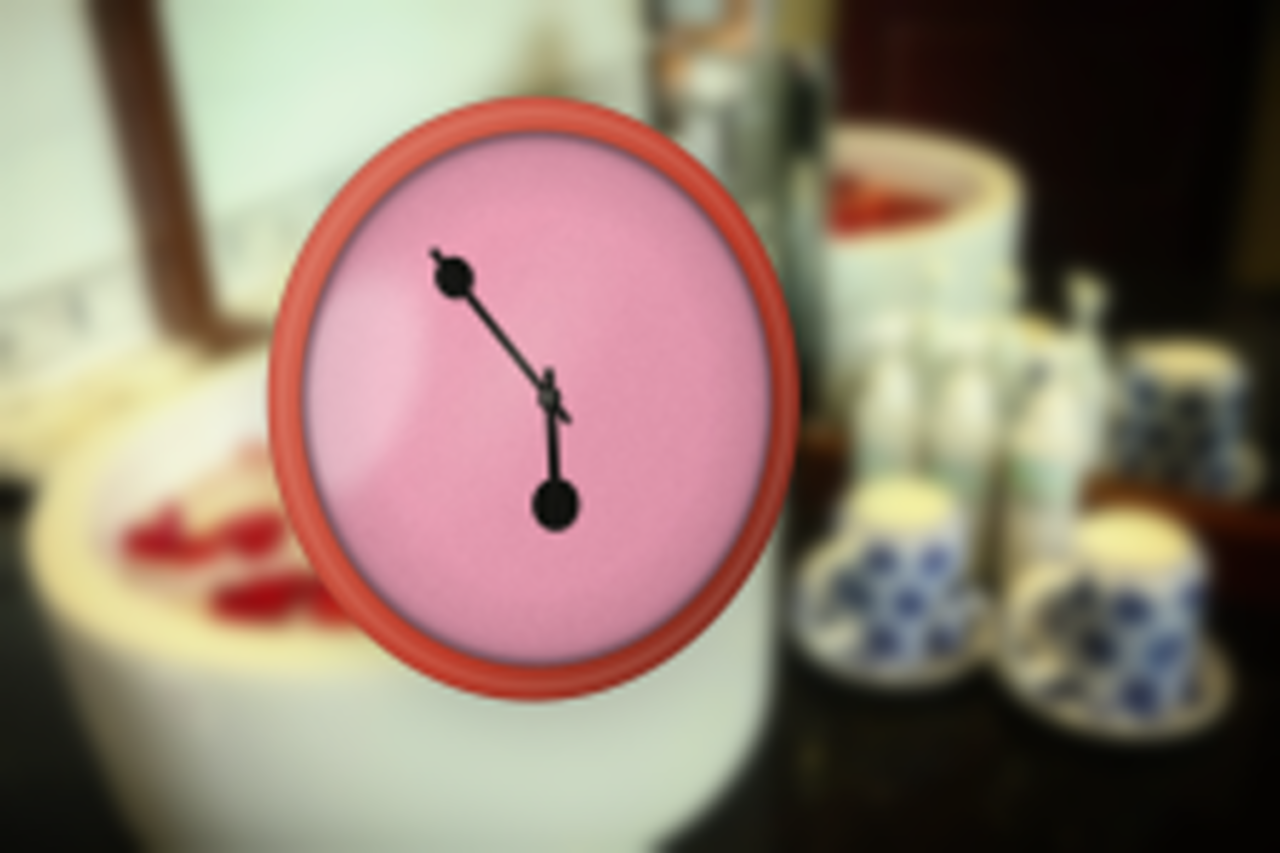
5:53
